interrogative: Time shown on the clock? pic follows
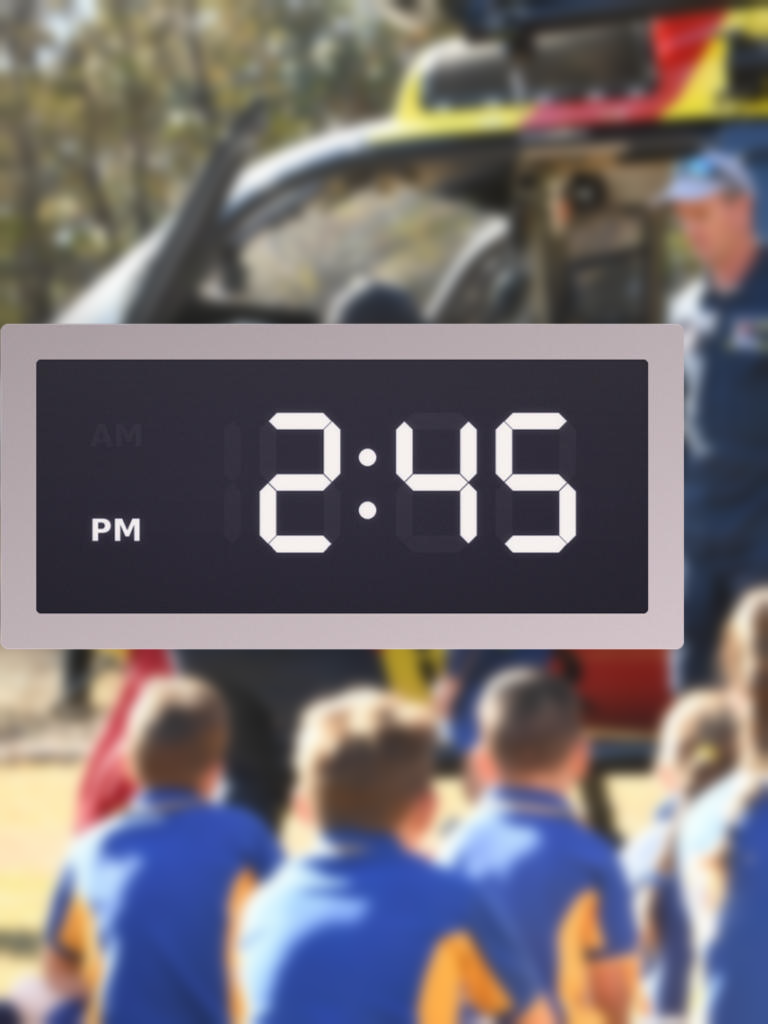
2:45
